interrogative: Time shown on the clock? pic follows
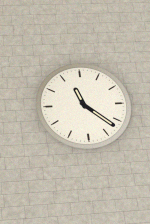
11:22
